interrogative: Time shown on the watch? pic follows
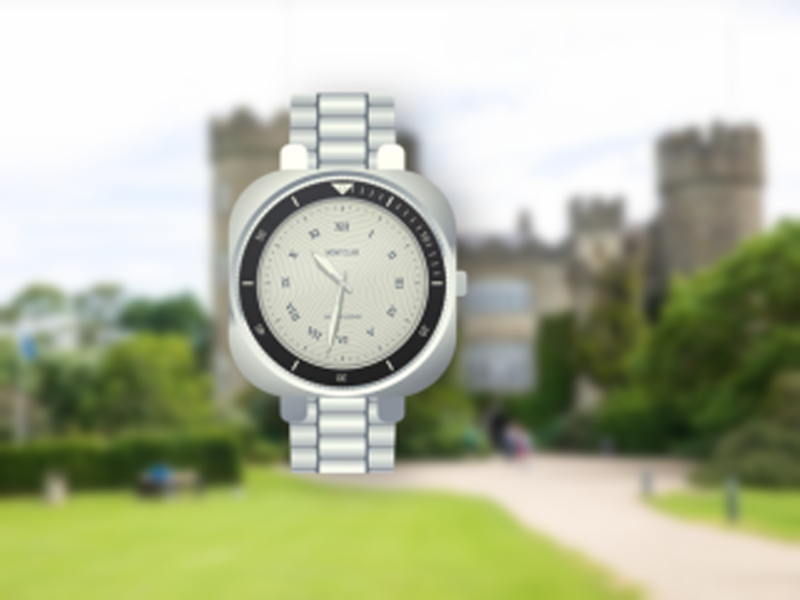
10:32
